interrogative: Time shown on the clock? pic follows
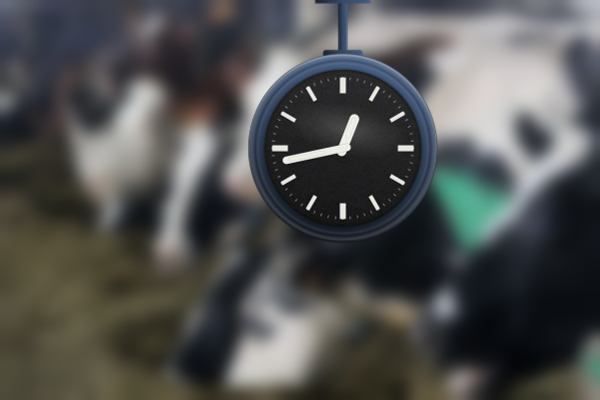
12:43
